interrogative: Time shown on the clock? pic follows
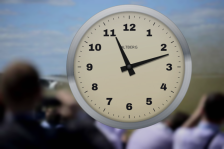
11:12
